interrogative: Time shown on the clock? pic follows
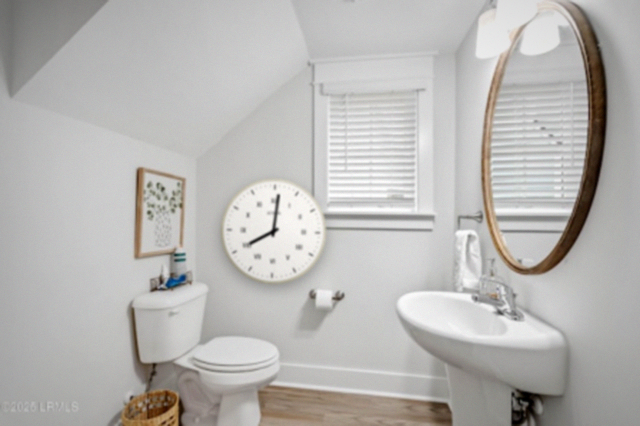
8:01
